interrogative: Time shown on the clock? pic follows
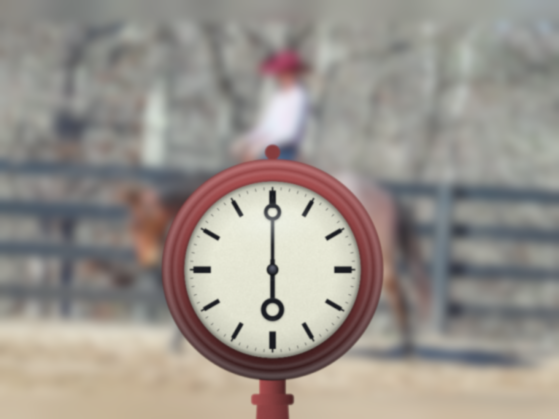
6:00
